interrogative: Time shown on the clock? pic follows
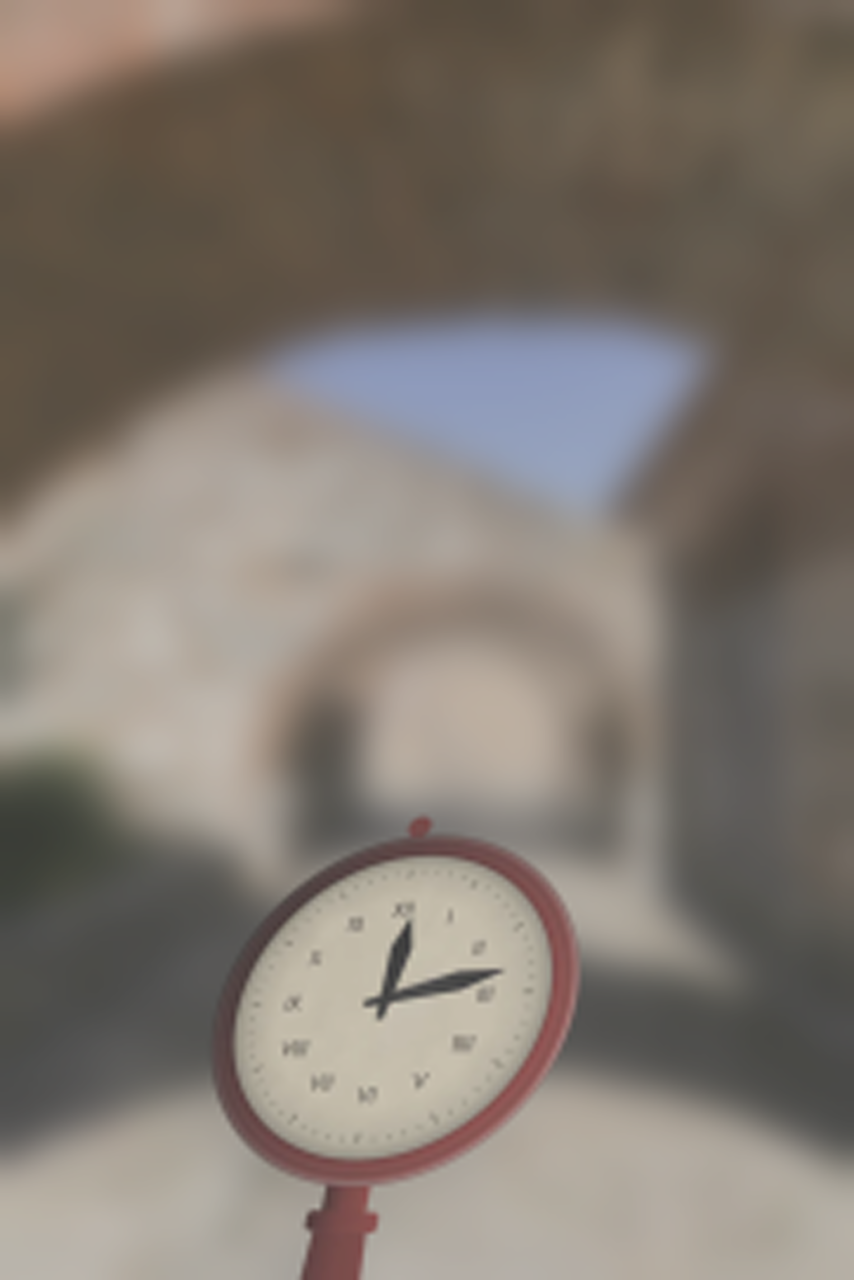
12:13
